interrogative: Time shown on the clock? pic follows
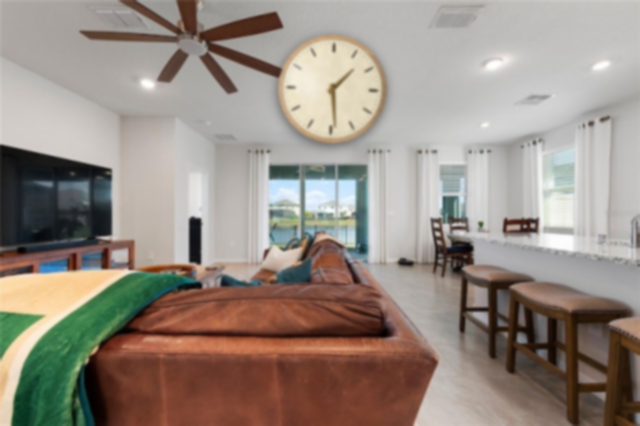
1:29
